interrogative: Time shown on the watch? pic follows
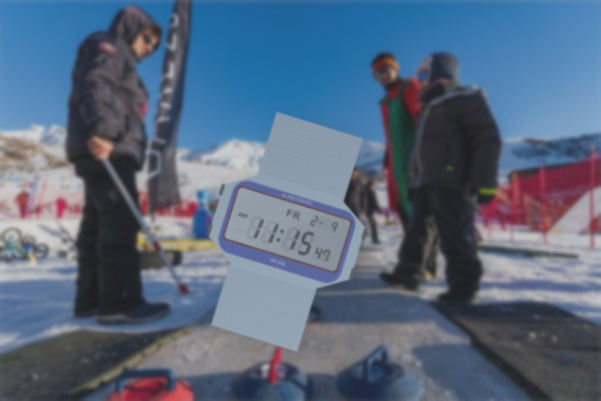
11:15:47
